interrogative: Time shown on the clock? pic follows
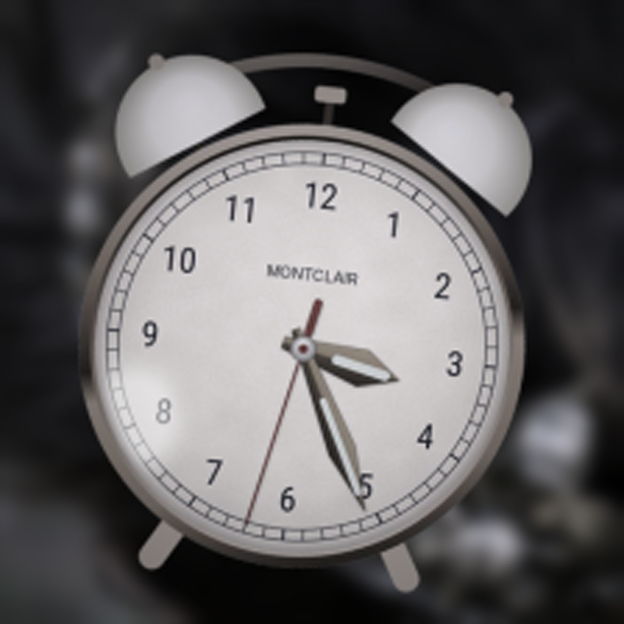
3:25:32
